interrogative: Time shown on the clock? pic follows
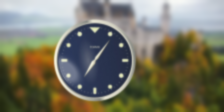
7:06
